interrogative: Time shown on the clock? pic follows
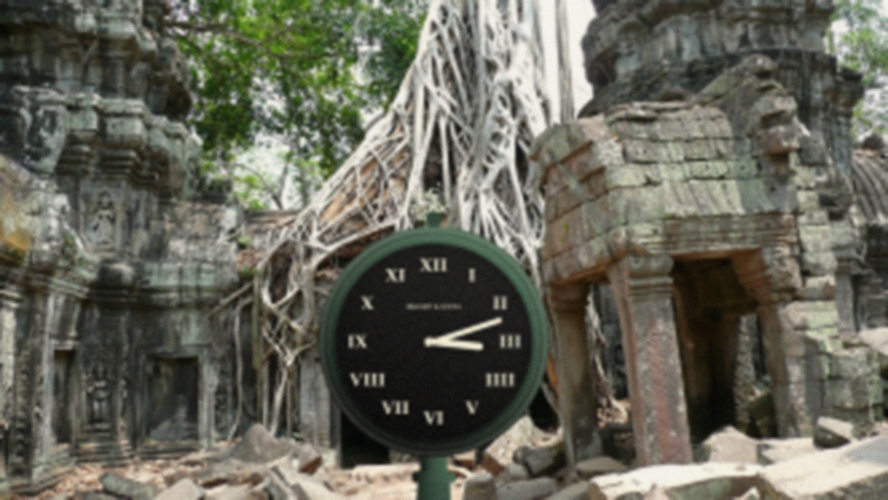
3:12
